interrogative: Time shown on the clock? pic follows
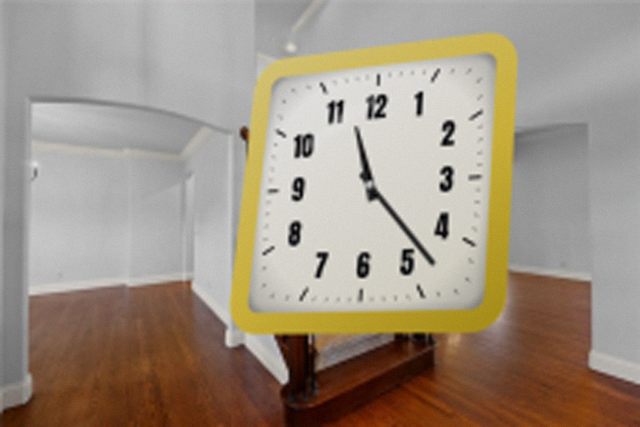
11:23
